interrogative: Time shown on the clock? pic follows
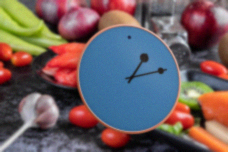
1:13
